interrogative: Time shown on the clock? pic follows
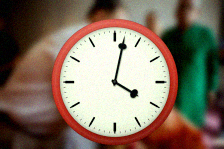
4:02
